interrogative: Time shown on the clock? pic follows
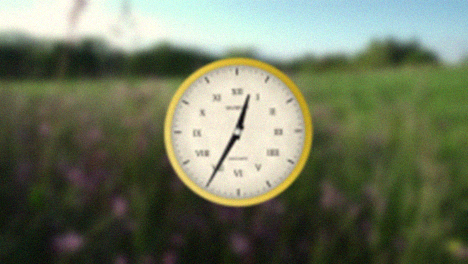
12:35
